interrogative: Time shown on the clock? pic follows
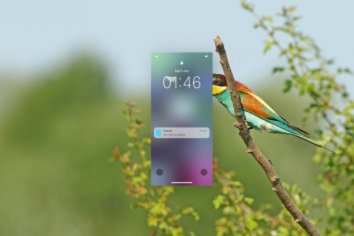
1:46
